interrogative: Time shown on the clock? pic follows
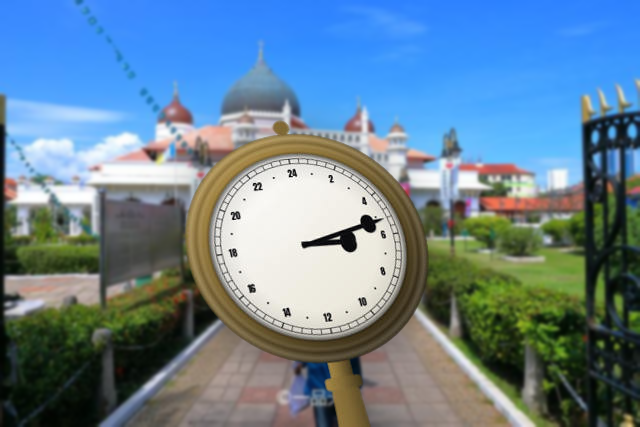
6:13
